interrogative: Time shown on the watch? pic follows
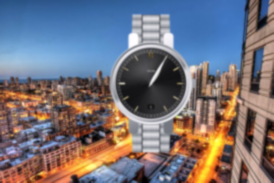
1:05
